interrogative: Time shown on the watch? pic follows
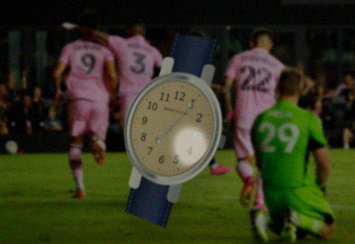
7:05
